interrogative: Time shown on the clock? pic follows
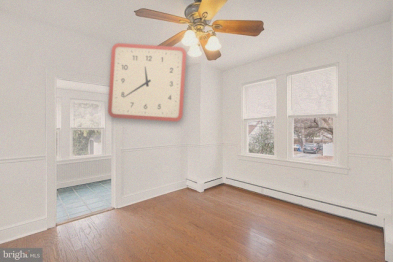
11:39
